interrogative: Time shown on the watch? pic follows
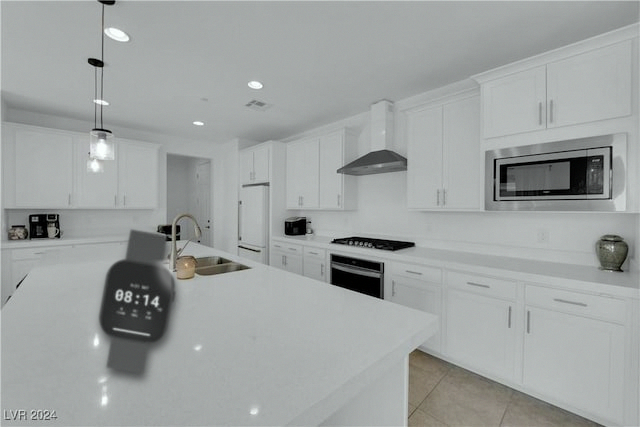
8:14
